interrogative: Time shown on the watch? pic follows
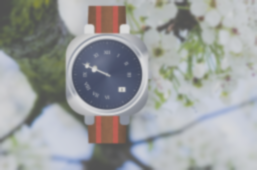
9:49
